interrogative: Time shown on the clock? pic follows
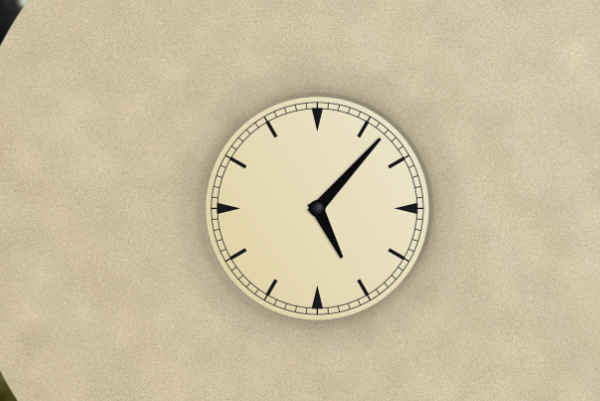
5:07
